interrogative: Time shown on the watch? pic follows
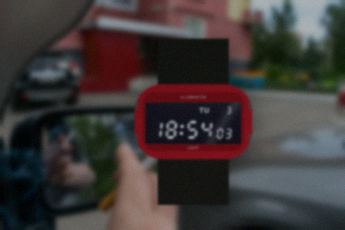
18:54
